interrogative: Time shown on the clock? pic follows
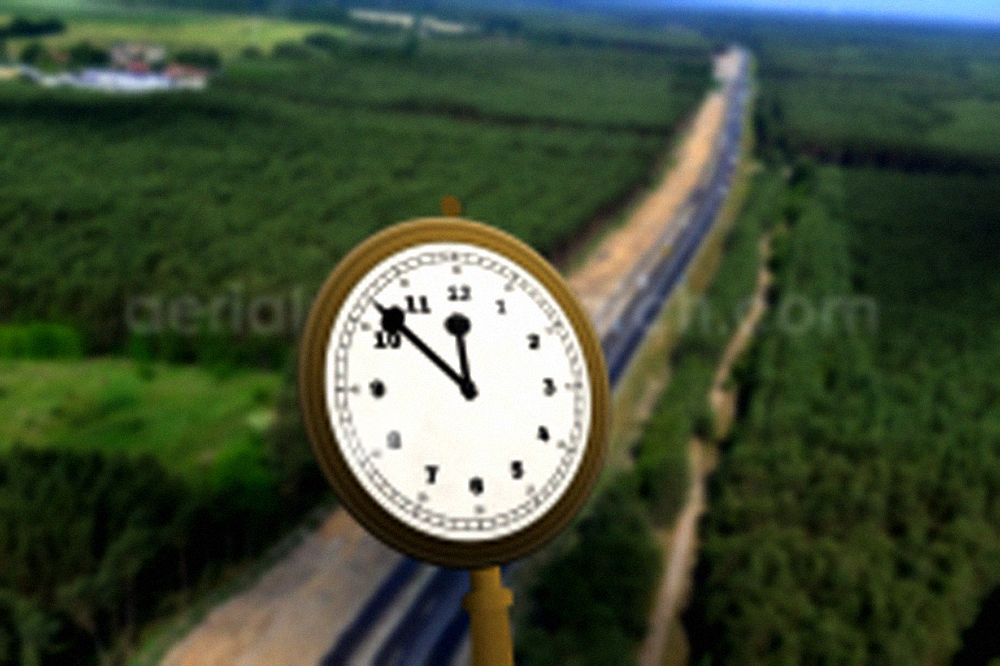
11:52
